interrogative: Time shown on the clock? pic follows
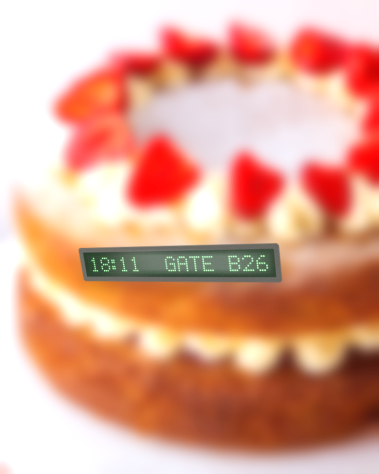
18:11
